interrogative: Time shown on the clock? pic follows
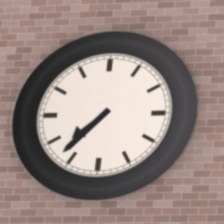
7:37
